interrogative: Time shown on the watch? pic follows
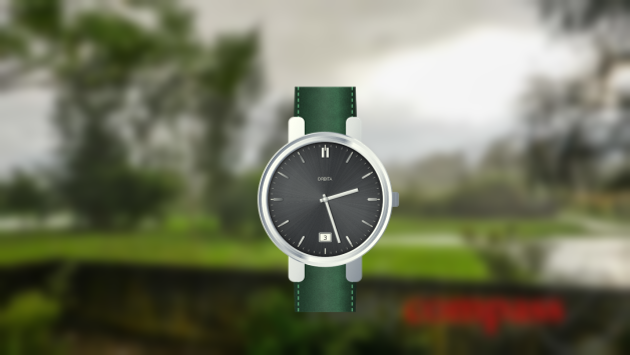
2:27
